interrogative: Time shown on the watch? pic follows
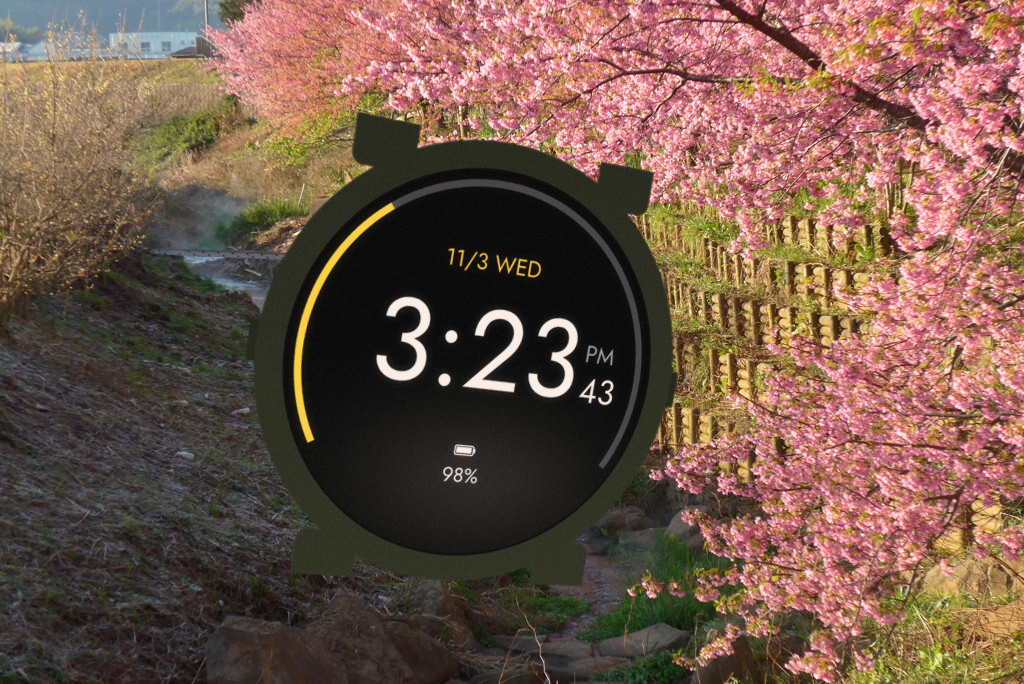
3:23:43
